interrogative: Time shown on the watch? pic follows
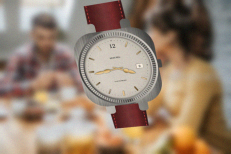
3:44
